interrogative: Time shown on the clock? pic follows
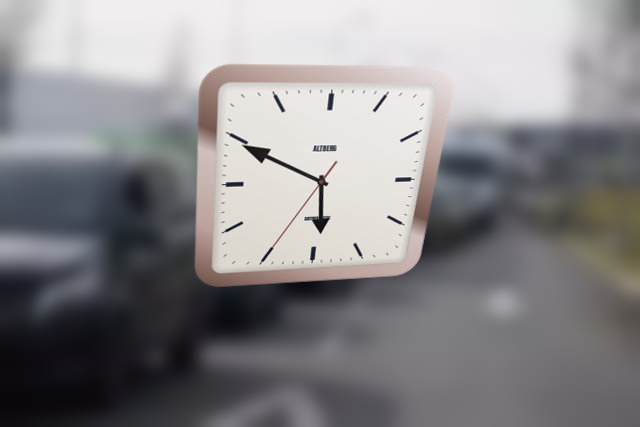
5:49:35
